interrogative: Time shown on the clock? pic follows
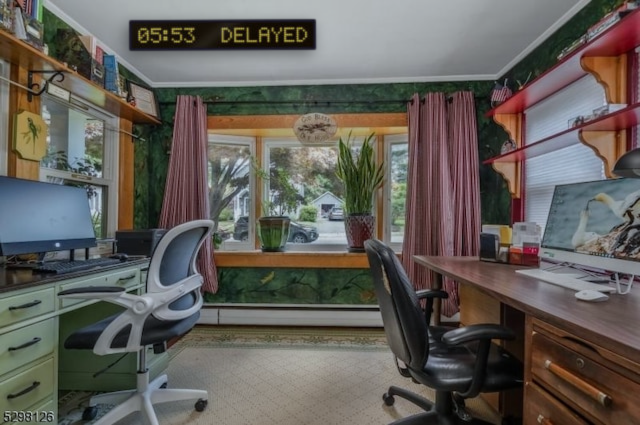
5:53
